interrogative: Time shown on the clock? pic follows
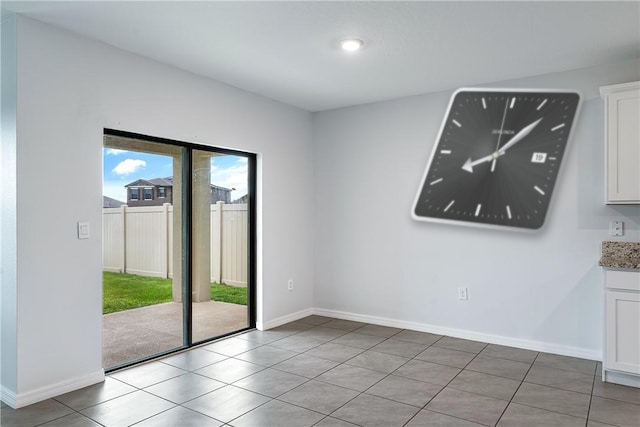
8:06:59
